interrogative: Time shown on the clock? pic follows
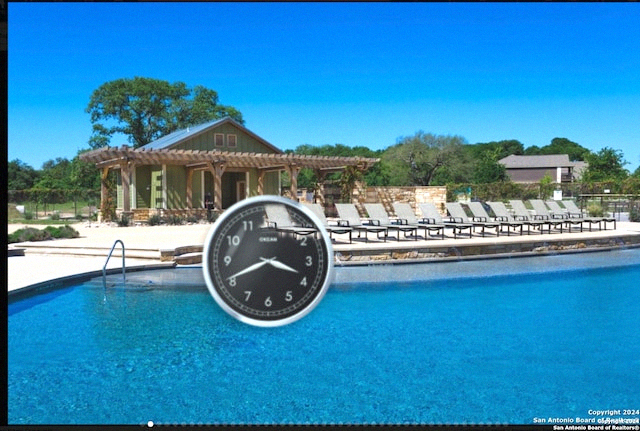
3:41
